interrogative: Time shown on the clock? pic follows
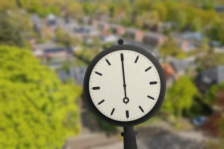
6:00
